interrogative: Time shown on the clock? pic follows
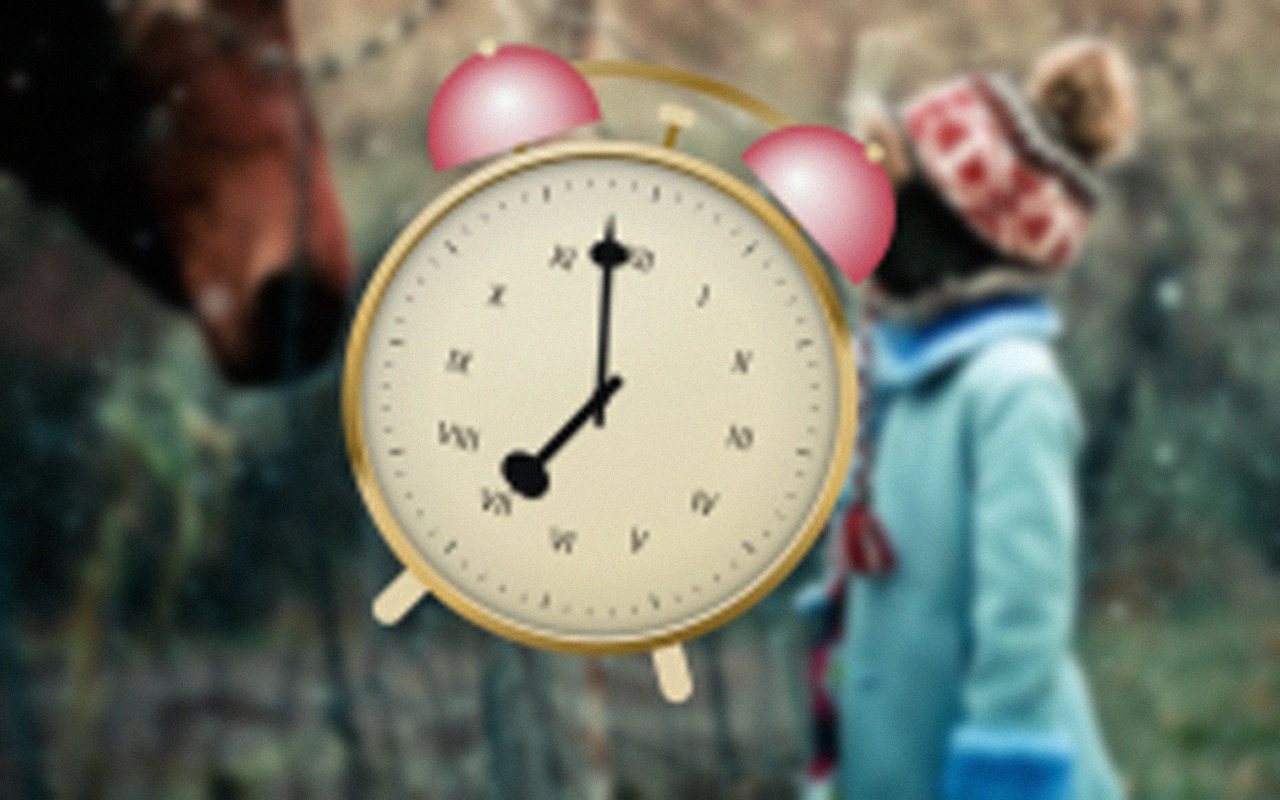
6:58
